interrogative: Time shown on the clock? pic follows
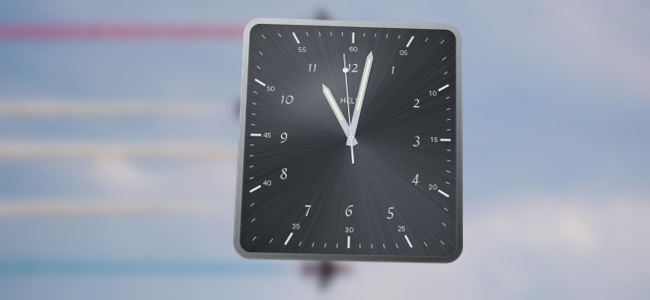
11:01:59
